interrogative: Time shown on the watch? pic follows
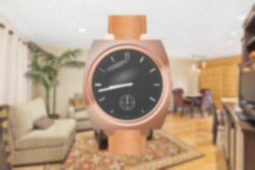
8:43
